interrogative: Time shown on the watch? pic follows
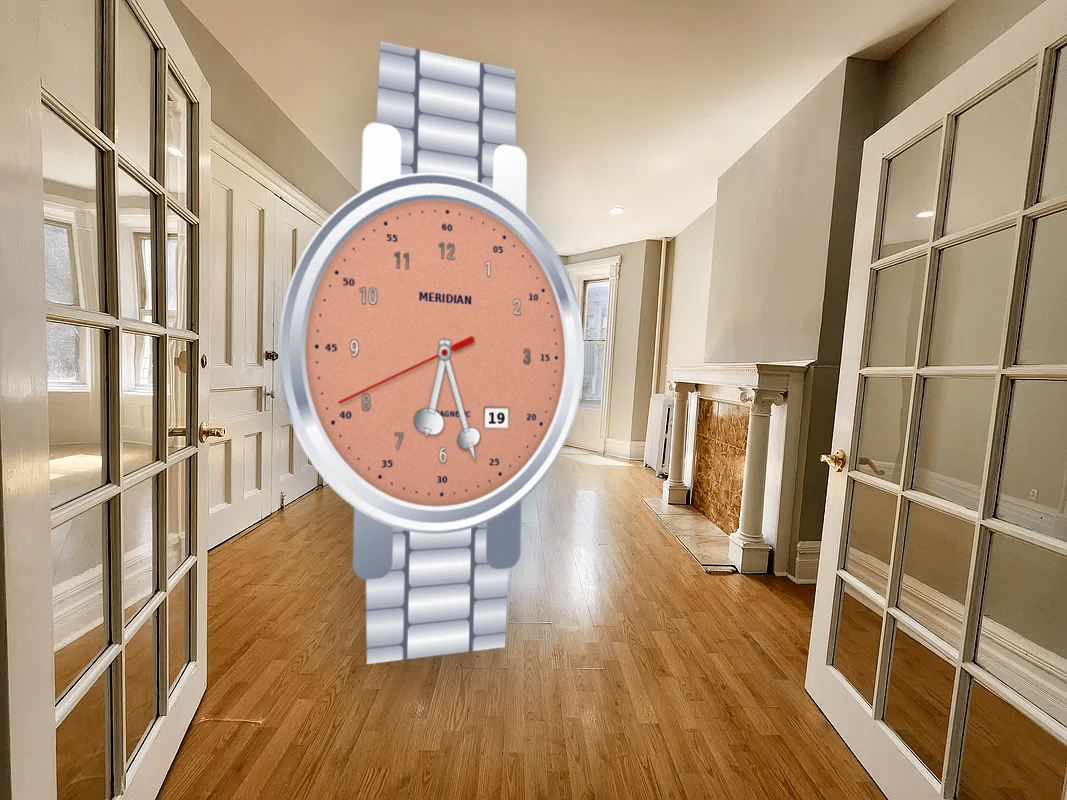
6:26:41
